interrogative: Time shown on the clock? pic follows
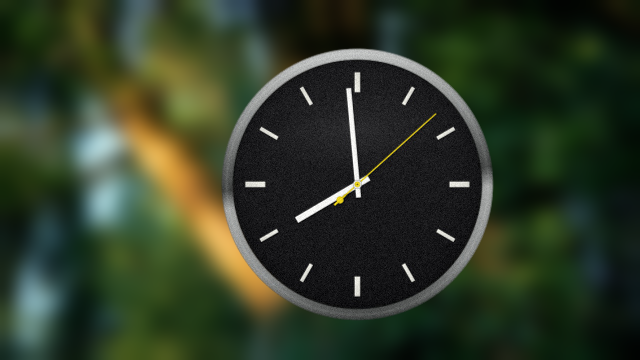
7:59:08
